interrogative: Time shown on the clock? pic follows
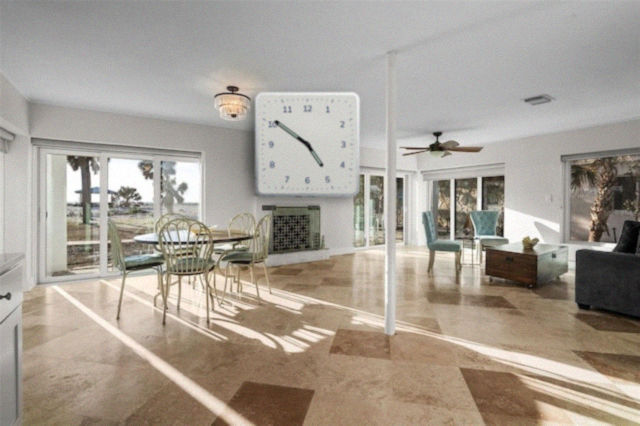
4:51
